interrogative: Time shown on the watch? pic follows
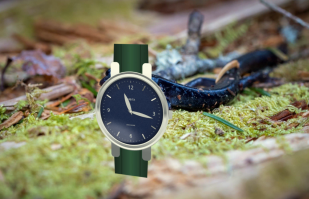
11:17
